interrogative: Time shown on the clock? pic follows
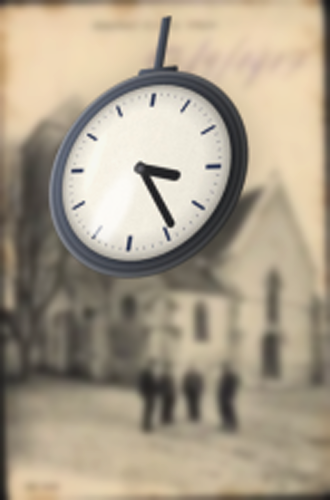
3:24
